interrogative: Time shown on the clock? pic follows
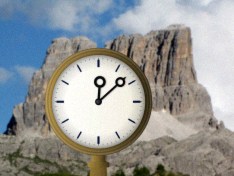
12:08
